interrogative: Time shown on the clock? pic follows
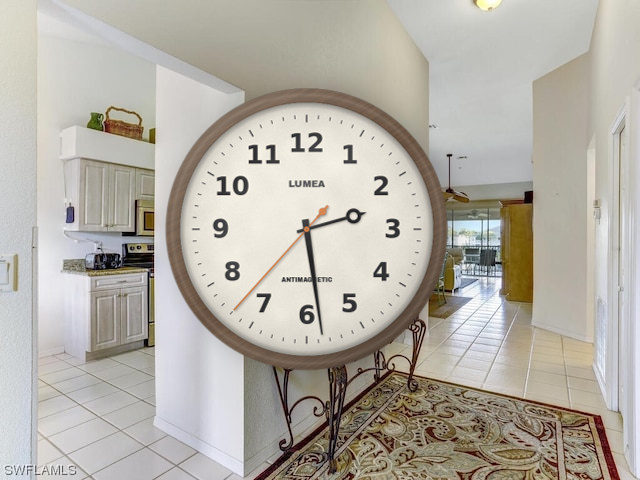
2:28:37
